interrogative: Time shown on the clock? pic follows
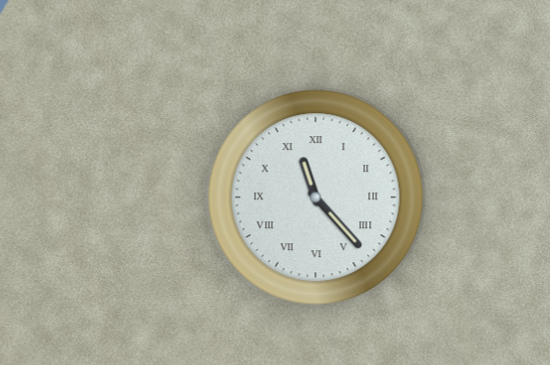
11:23
